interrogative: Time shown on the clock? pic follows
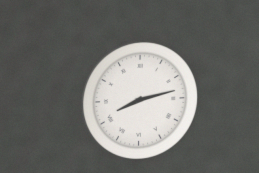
8:13
